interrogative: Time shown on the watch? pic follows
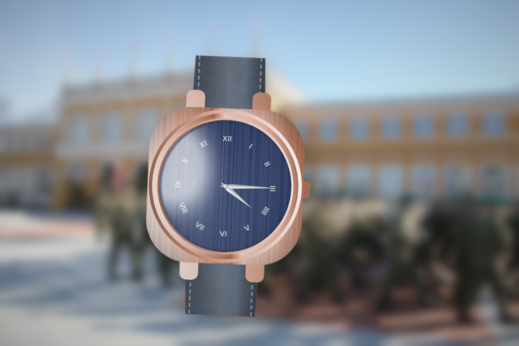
4:15
